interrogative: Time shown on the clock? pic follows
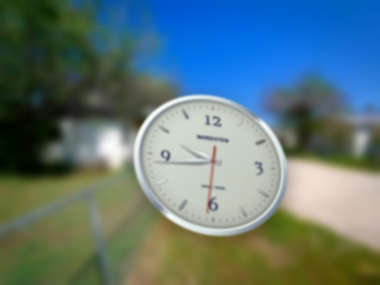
9:43:31
